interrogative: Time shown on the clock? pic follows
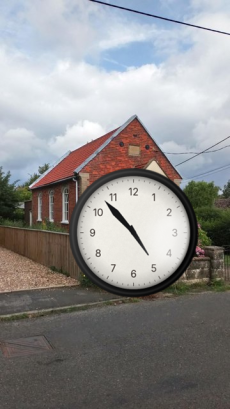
4:53
